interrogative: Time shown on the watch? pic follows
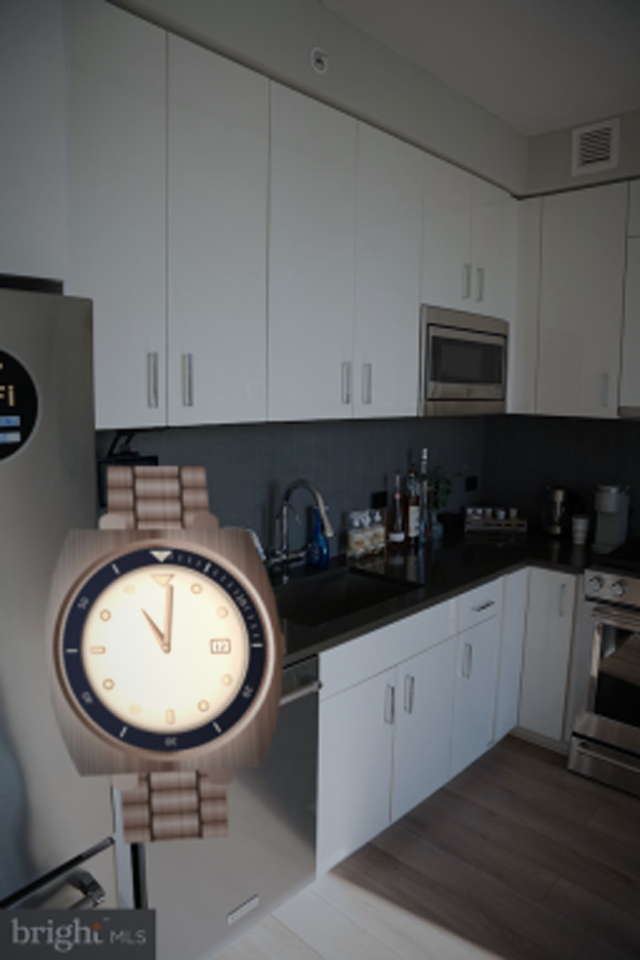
11:01
